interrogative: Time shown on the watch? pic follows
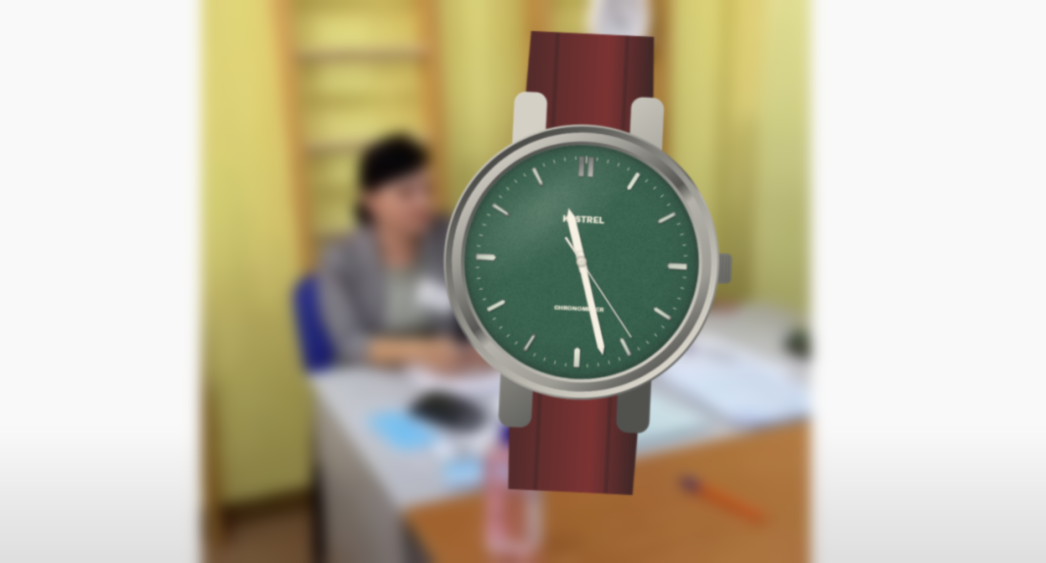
11:27:24
